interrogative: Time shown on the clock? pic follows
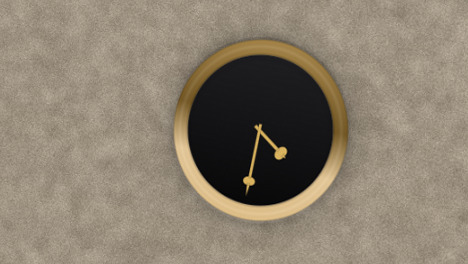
4:32
